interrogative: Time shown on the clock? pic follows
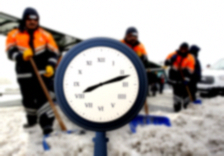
8:12
